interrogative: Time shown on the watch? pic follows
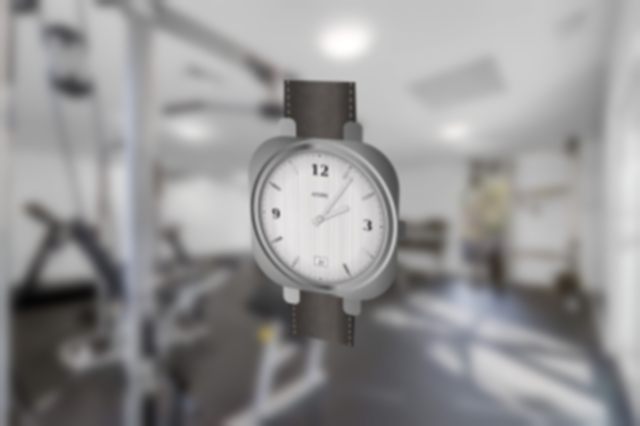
2:06
